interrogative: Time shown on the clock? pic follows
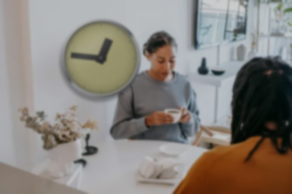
12:46
